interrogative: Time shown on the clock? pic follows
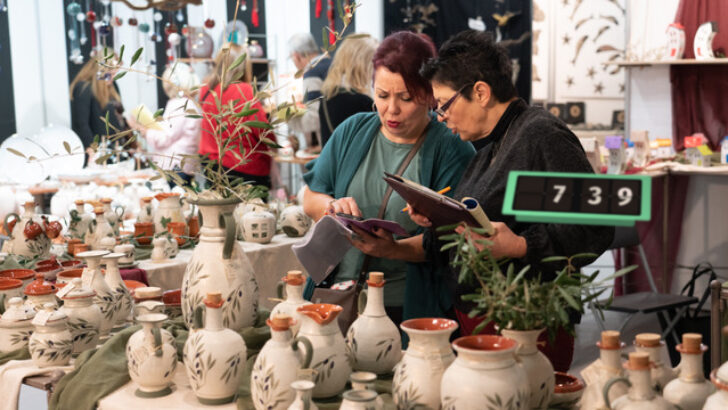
7:39
